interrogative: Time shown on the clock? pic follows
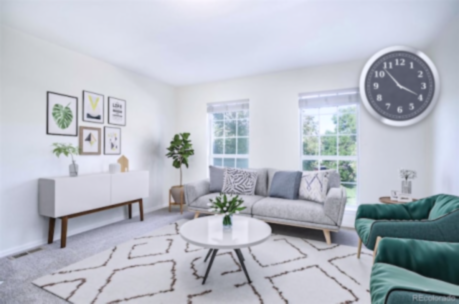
3:53
